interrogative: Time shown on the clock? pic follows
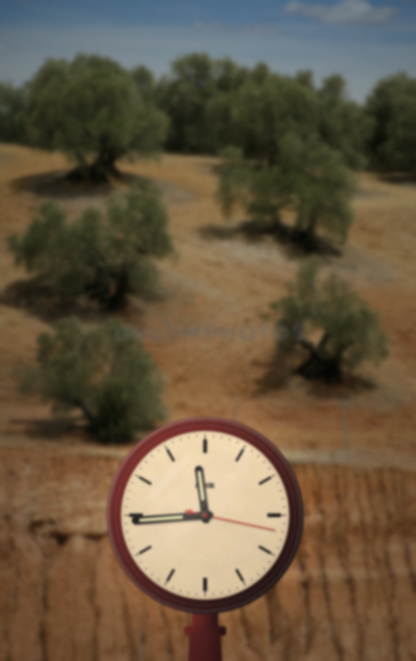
11:44:17
